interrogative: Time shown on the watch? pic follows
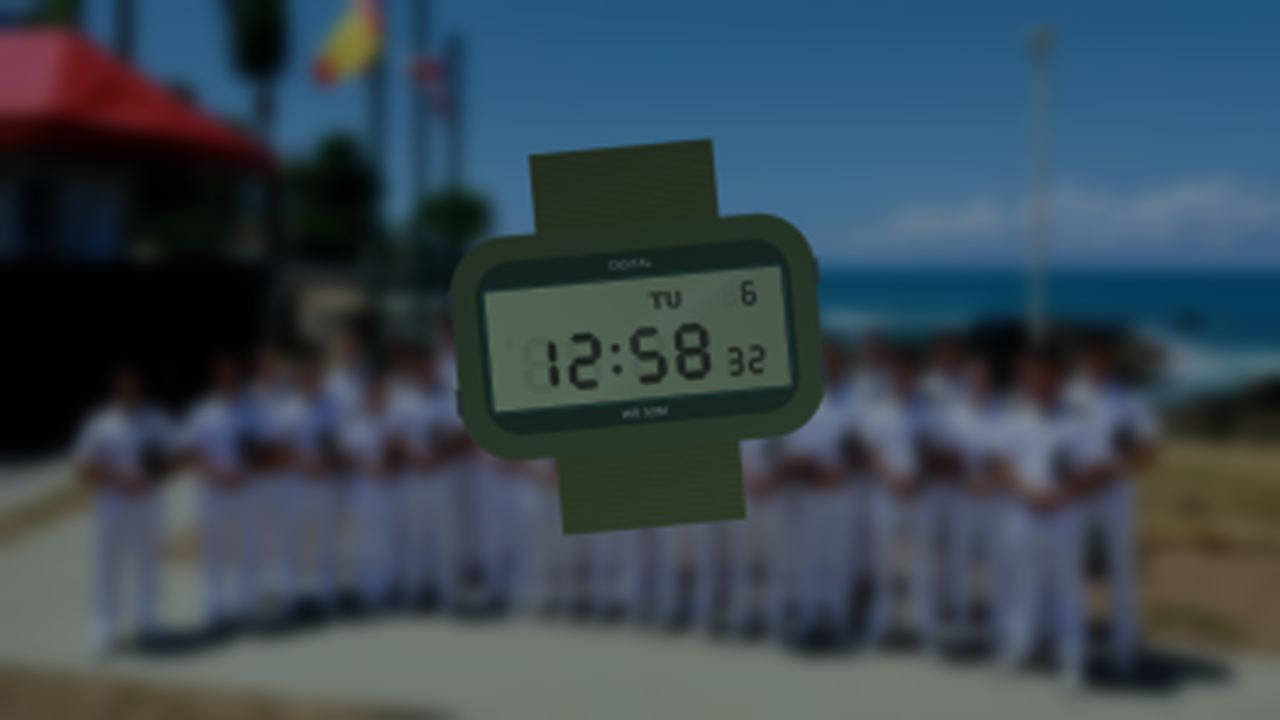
12:58:32
